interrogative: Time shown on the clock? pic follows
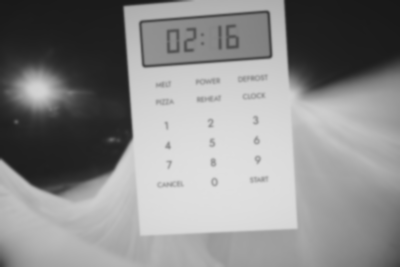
2:16
